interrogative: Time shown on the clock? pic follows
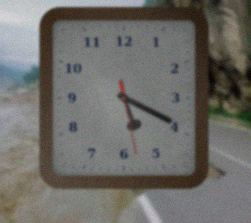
5:19:28
